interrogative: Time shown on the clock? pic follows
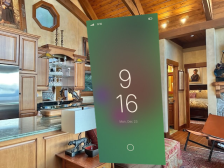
9:16
